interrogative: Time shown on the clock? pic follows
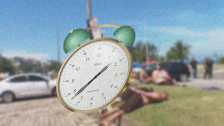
1:38
